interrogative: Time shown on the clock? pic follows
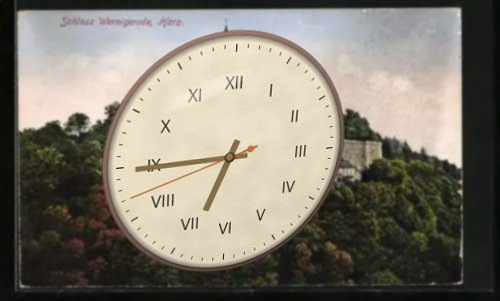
6:44:42
